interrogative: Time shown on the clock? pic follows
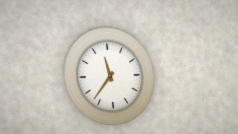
11:37
